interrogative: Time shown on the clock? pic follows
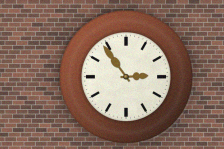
2:54
